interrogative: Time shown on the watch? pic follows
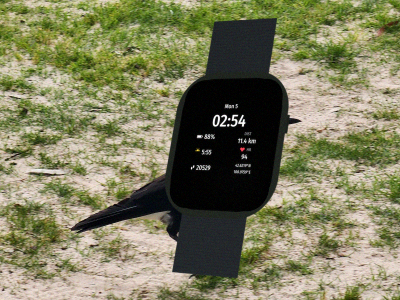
2:54
